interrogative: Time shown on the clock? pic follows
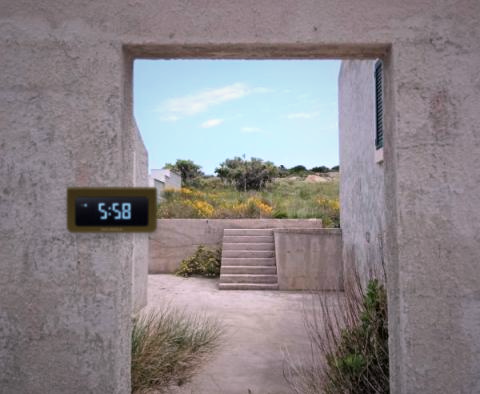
5:58
